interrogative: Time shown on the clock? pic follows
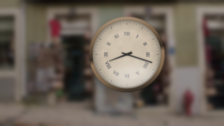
8:18
